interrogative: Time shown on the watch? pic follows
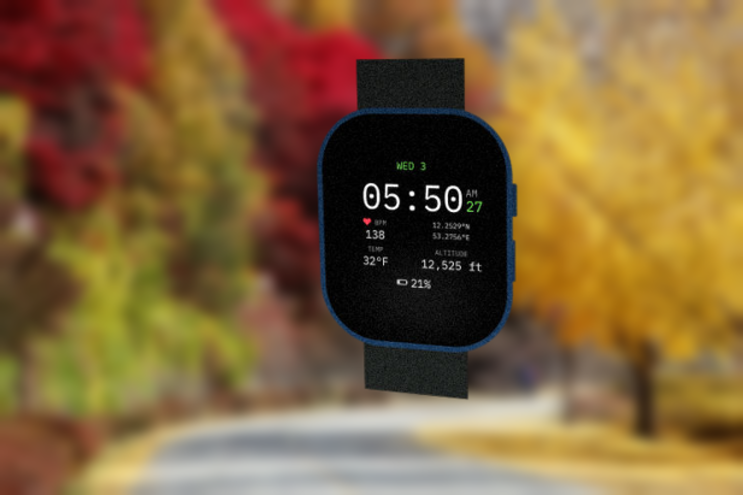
5:50:27
